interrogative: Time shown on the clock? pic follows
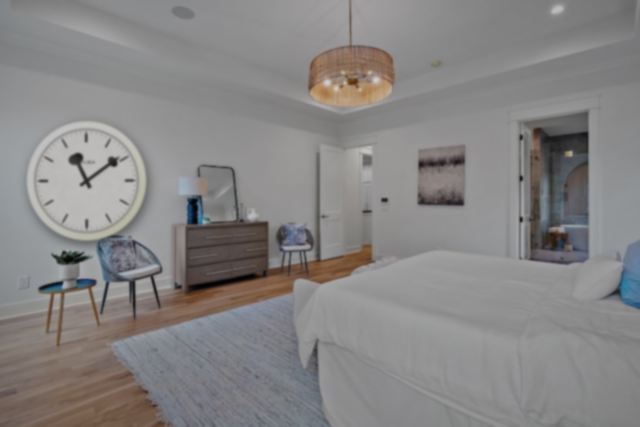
11:09
